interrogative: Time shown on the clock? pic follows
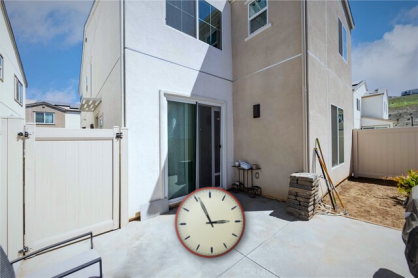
2:56
